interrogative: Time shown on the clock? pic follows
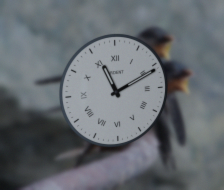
11:11
